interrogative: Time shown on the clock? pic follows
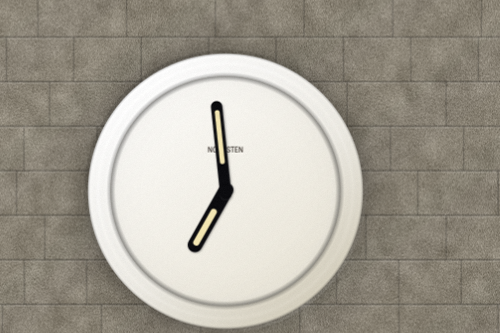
6:59
